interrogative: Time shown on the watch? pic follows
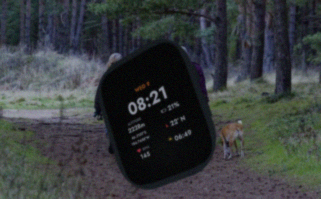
8:21
